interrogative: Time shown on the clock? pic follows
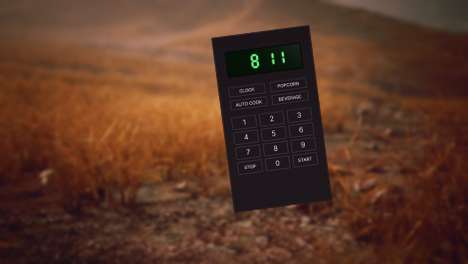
8:11
